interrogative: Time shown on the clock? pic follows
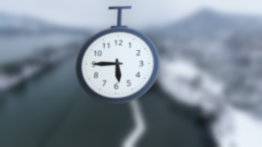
5:45
